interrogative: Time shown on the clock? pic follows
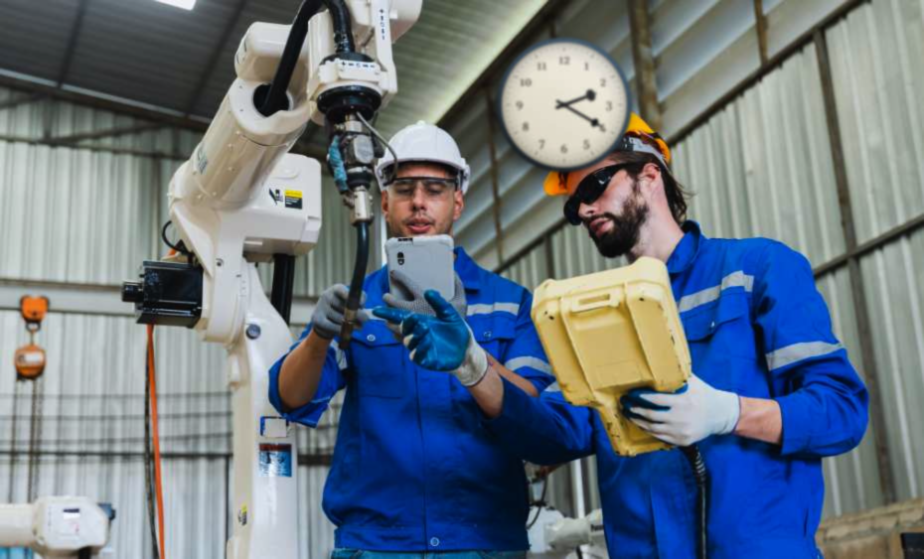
2:20
